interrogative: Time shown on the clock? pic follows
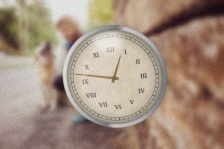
12:47
